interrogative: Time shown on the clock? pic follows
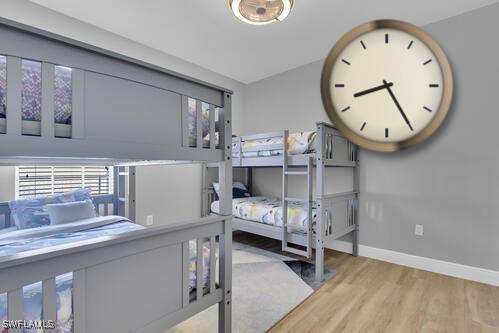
8:25
